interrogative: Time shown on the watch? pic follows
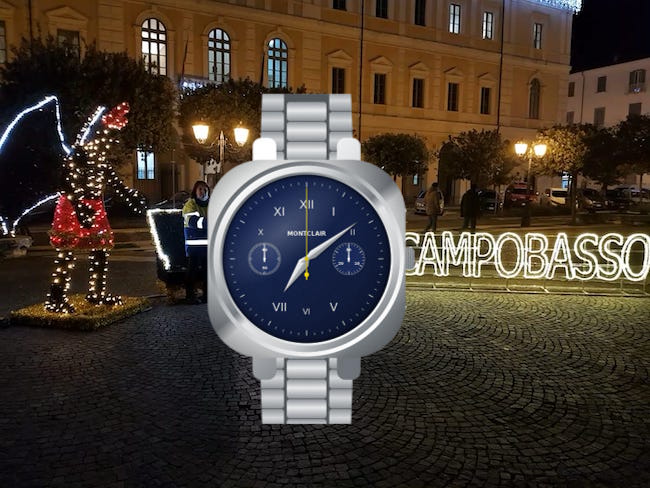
7:09
